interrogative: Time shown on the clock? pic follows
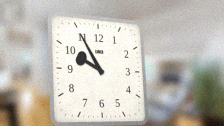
9:55
